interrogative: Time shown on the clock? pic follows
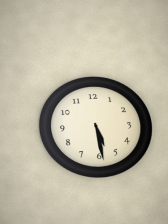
5:29
